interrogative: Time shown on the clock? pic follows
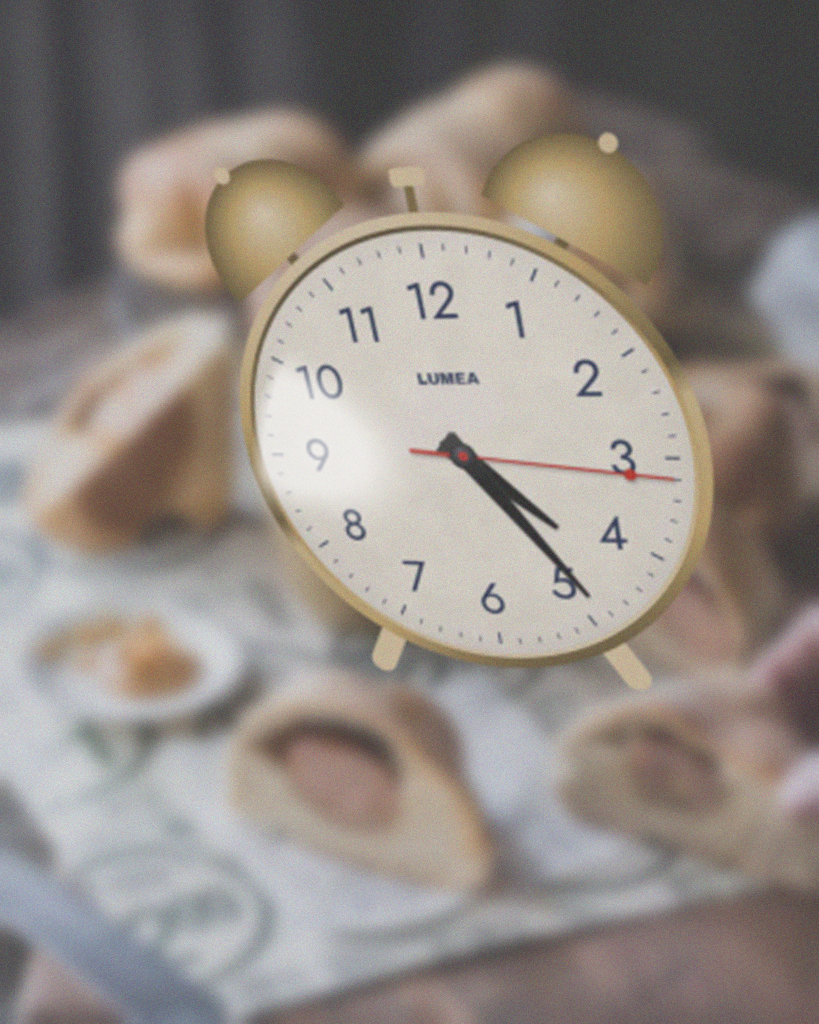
4:24:16
